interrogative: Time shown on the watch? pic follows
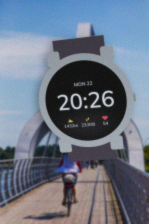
20:26
